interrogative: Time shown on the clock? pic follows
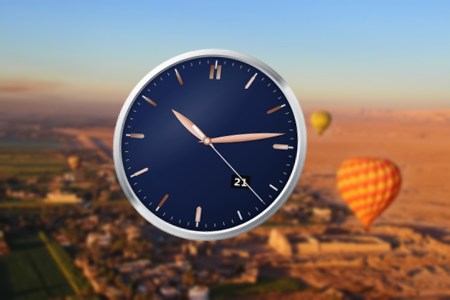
10:13:22
